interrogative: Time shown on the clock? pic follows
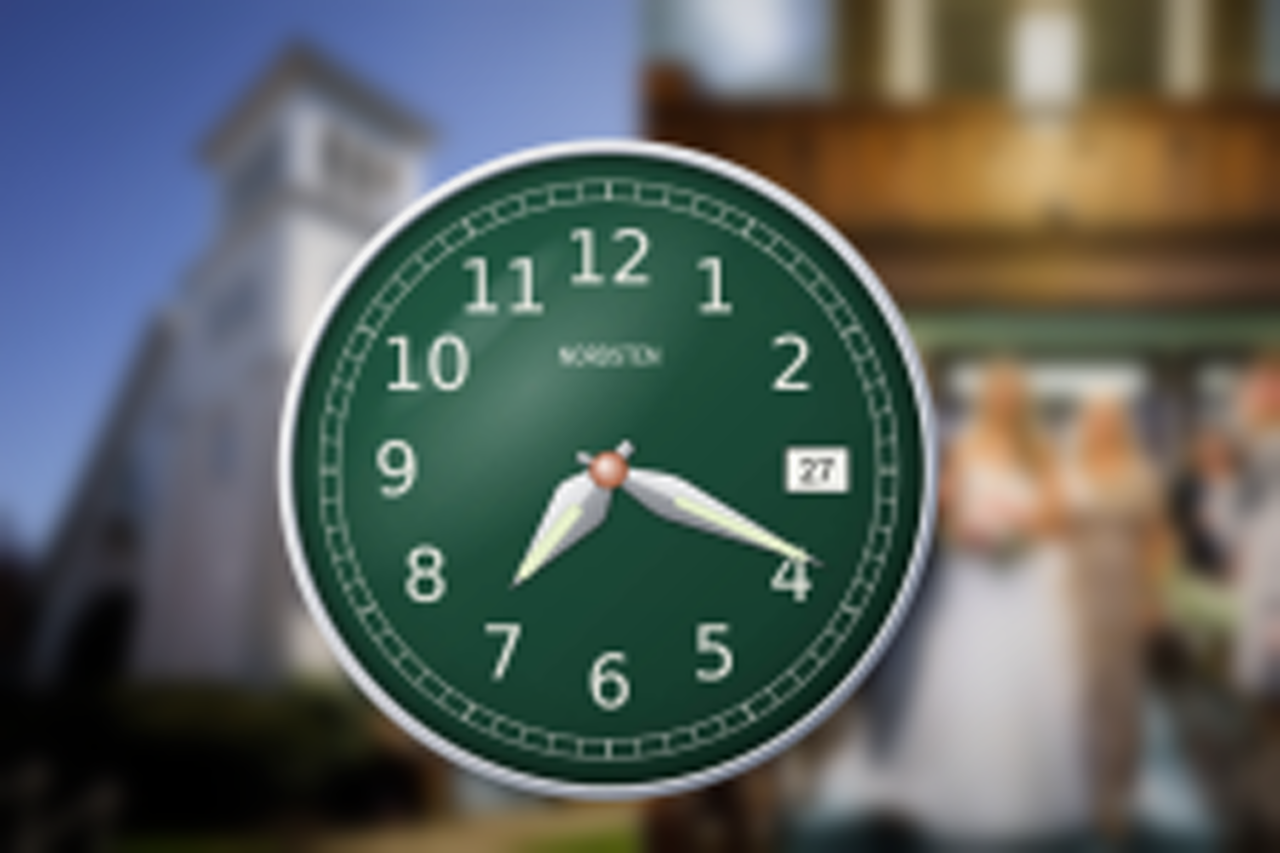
7:19
